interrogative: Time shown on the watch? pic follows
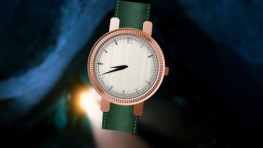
8:41
